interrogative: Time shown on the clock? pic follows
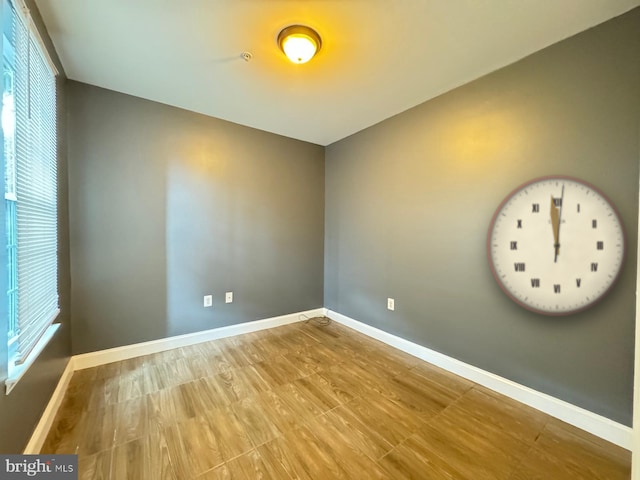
11:59:01
